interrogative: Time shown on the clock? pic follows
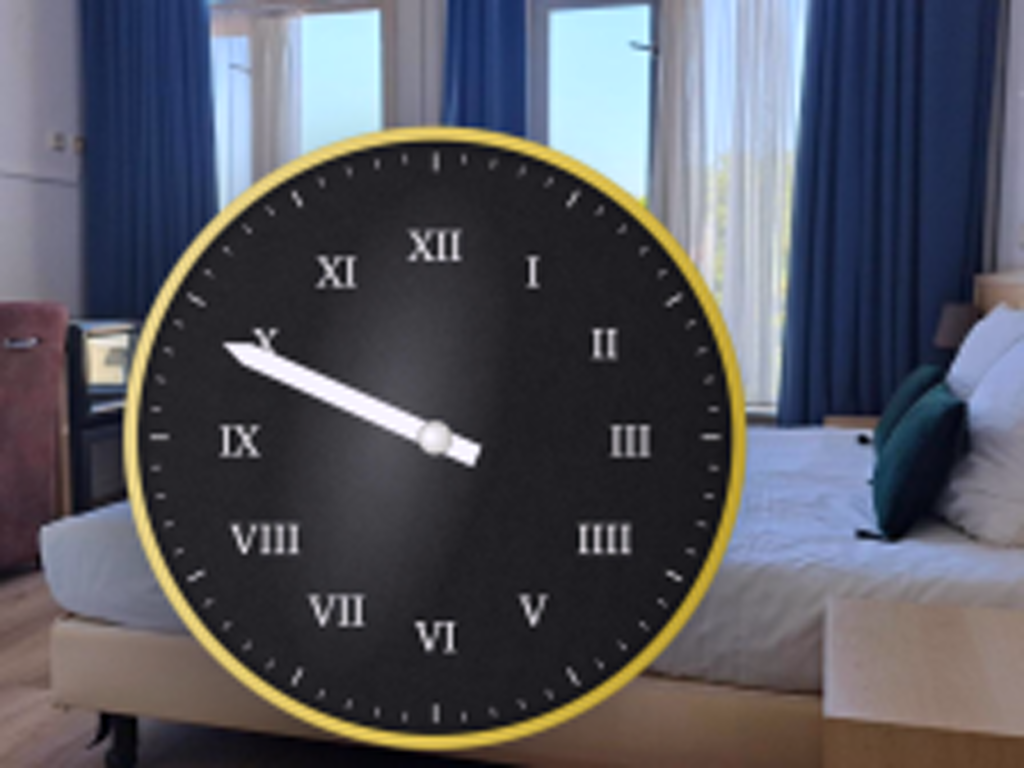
9:49
